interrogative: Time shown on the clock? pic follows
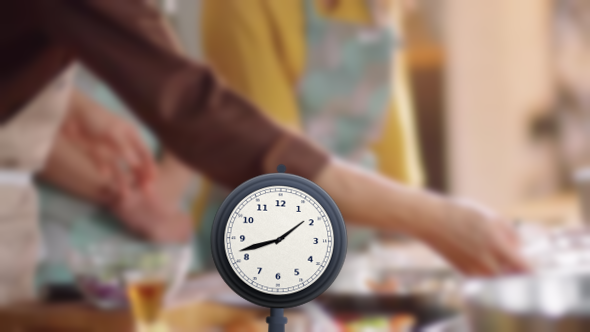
1:42
